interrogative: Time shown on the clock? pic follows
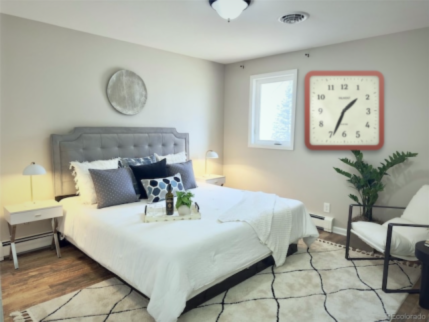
1:34
